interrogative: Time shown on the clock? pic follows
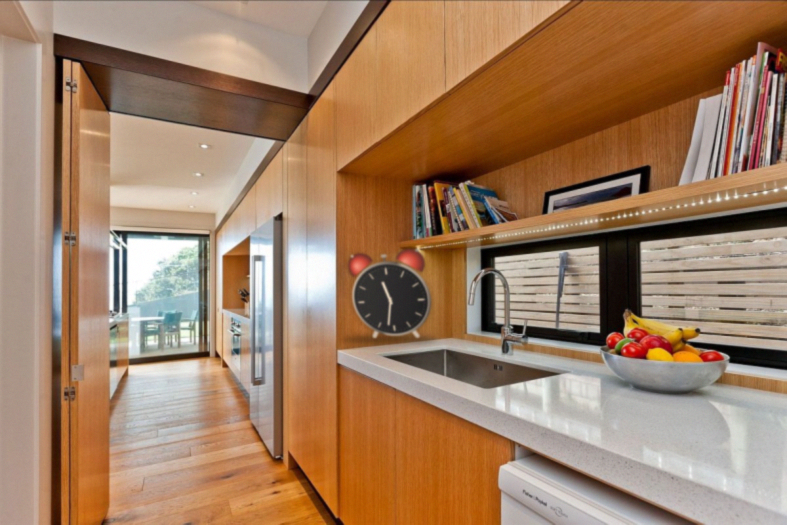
11:32
